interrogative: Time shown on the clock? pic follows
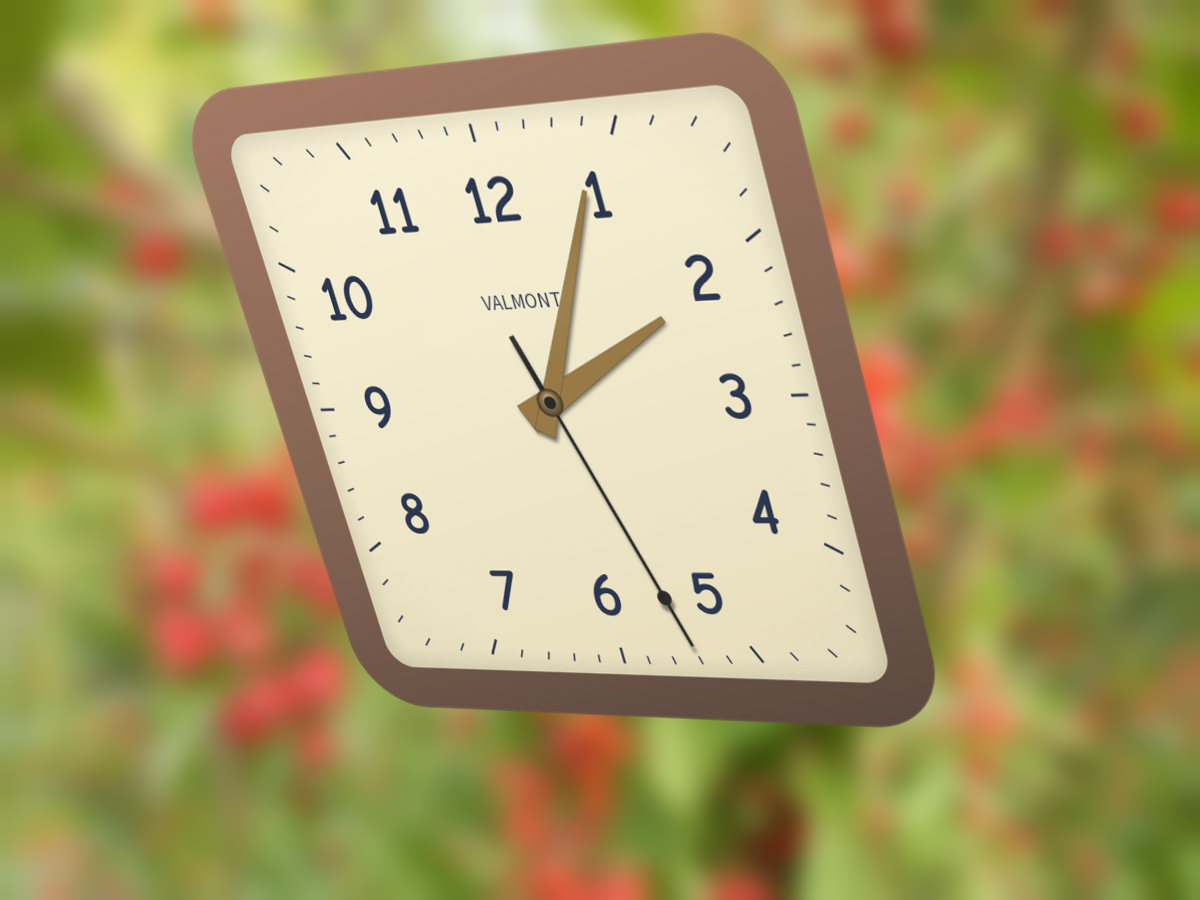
2:04:27
